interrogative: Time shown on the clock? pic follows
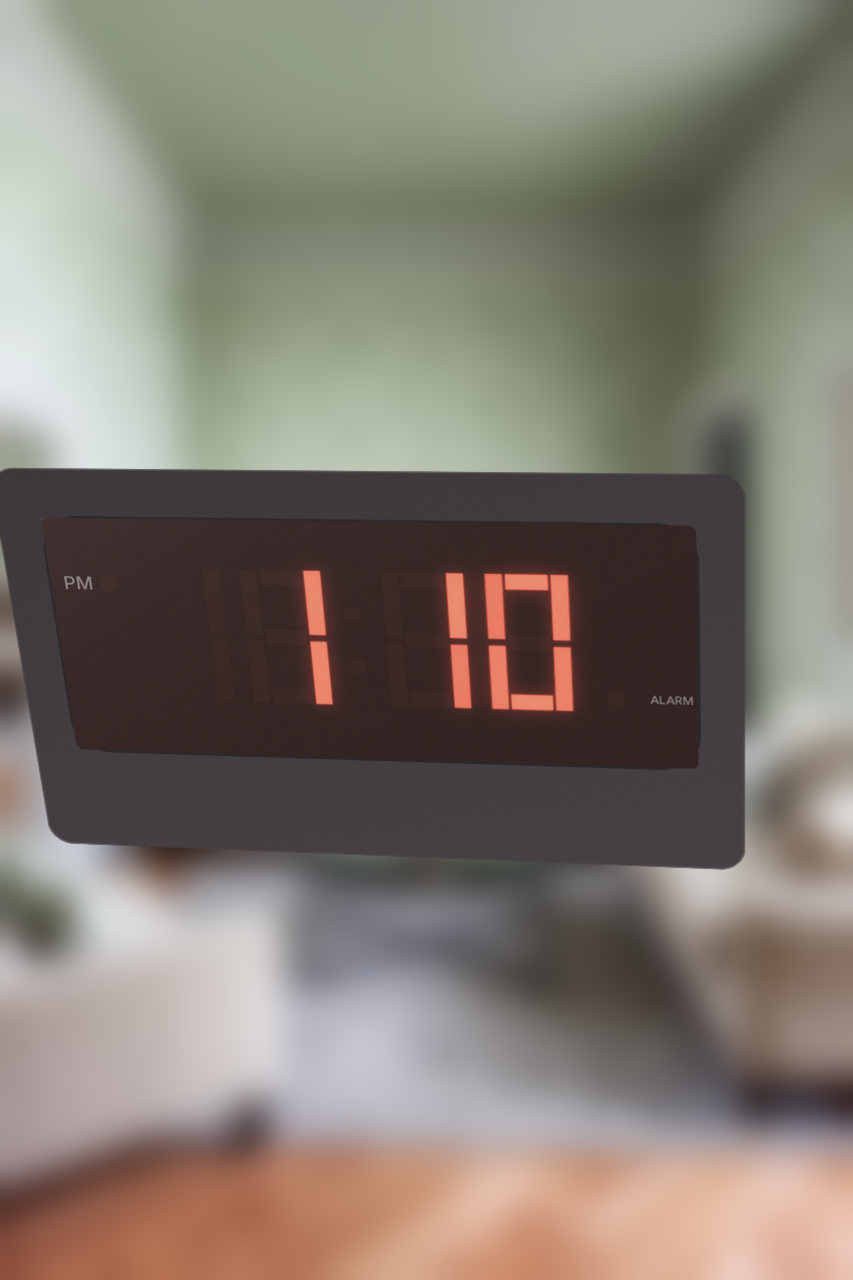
1:10
